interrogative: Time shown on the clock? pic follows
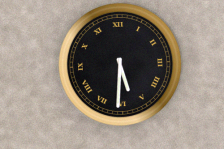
5:31
